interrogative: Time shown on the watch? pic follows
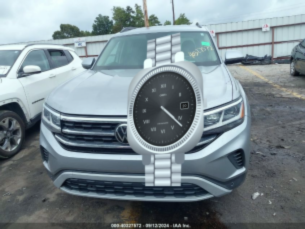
4:22
